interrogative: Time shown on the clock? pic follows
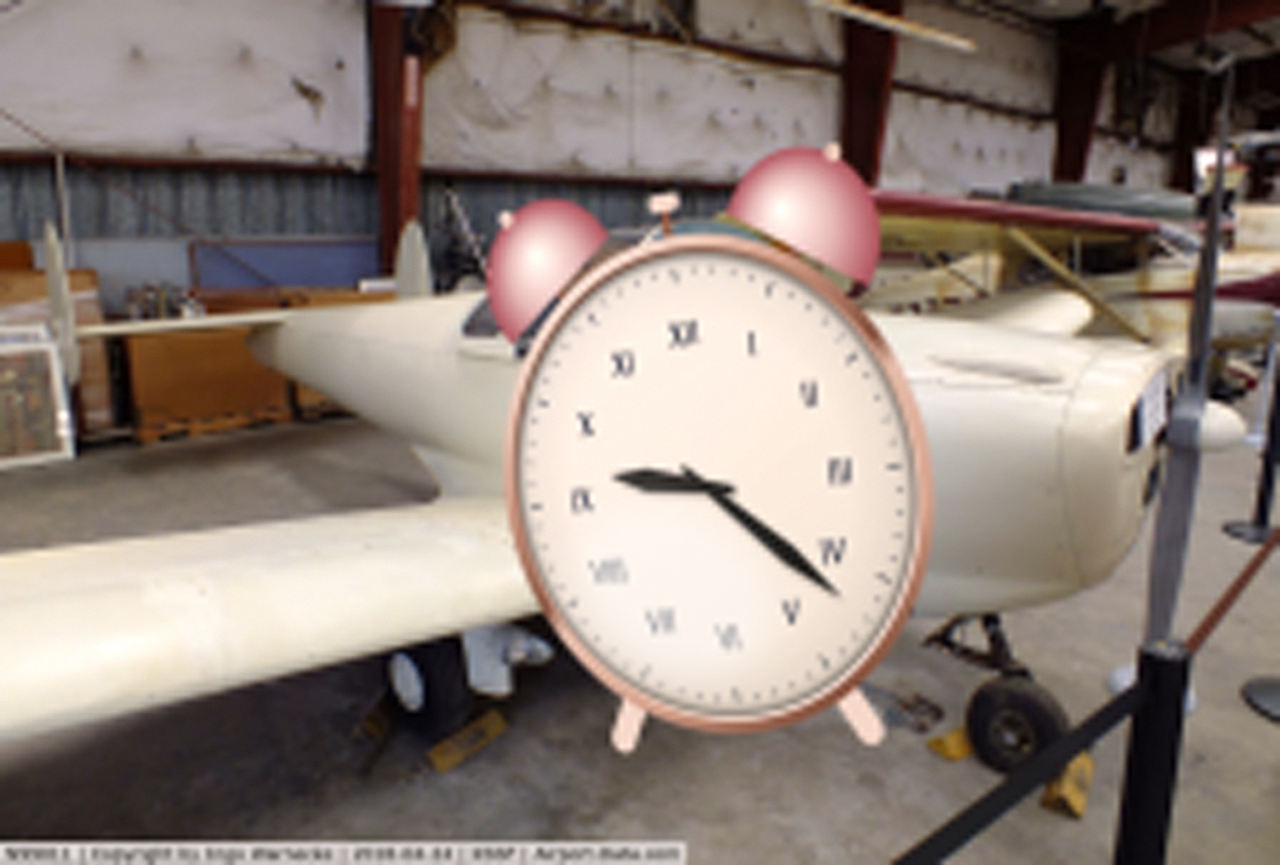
9:22
